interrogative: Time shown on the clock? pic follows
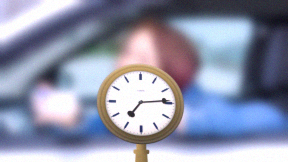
7:14
